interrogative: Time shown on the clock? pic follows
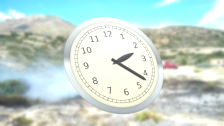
2:22
